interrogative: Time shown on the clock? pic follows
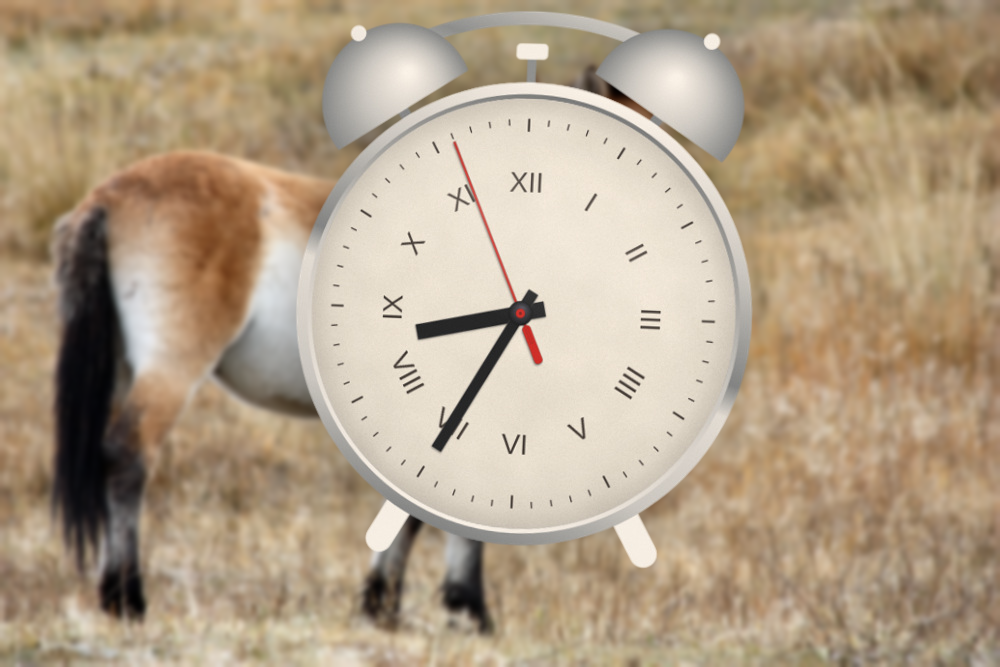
8:34:56
